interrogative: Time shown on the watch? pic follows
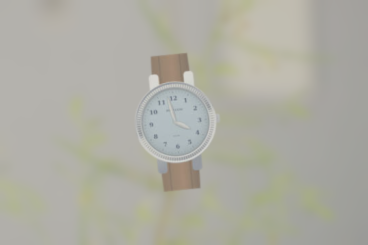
3:58
